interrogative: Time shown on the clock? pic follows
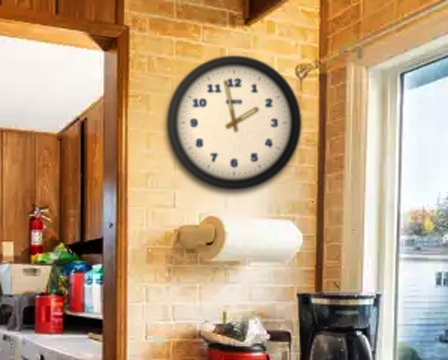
1:58
